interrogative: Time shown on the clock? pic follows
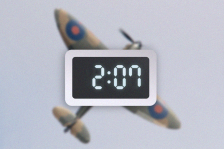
2:07
